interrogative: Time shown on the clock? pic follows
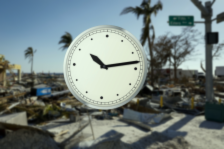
10:13
